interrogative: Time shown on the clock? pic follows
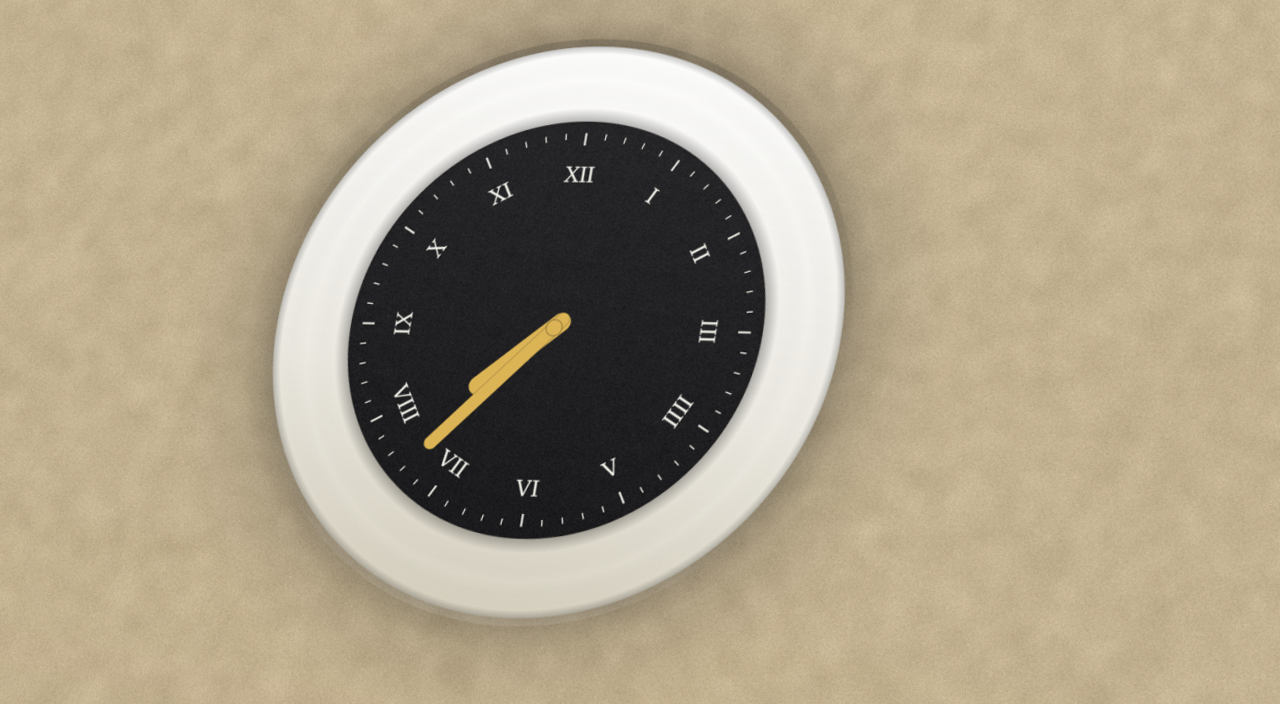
7:37
